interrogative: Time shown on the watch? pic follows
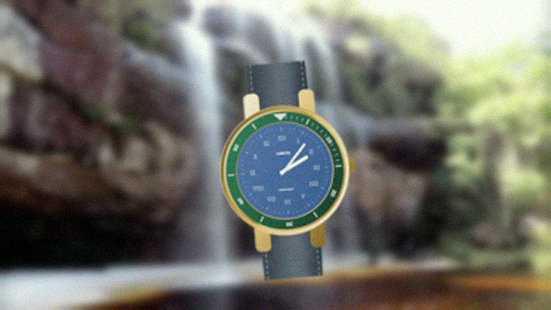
2:07
